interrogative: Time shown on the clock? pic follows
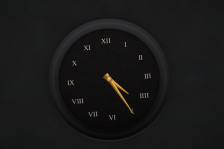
4:25
